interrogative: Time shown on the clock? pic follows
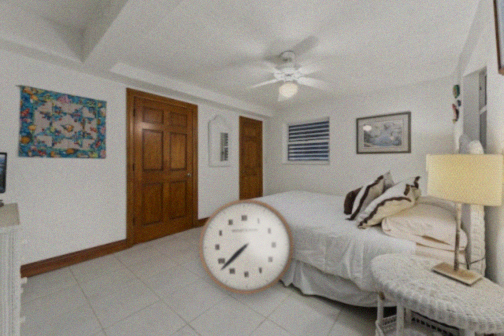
7:38
